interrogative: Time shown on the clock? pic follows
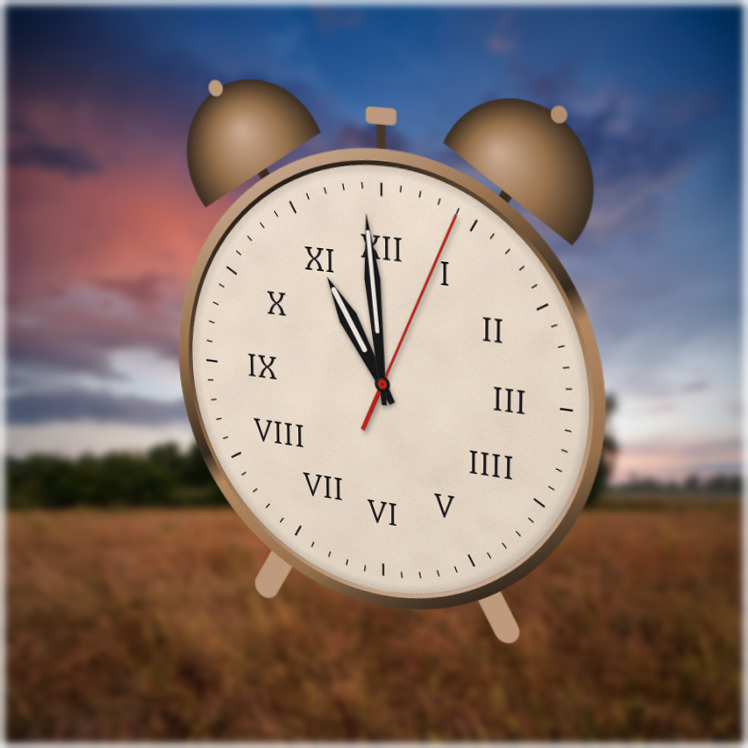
10:59:04
